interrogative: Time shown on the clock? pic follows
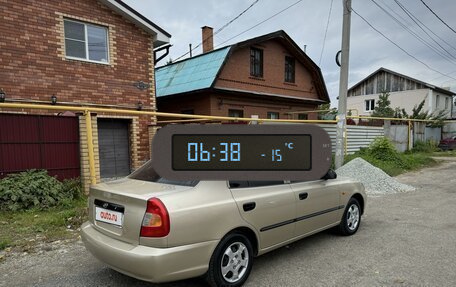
6:38
